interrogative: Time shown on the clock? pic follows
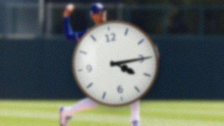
4:15
